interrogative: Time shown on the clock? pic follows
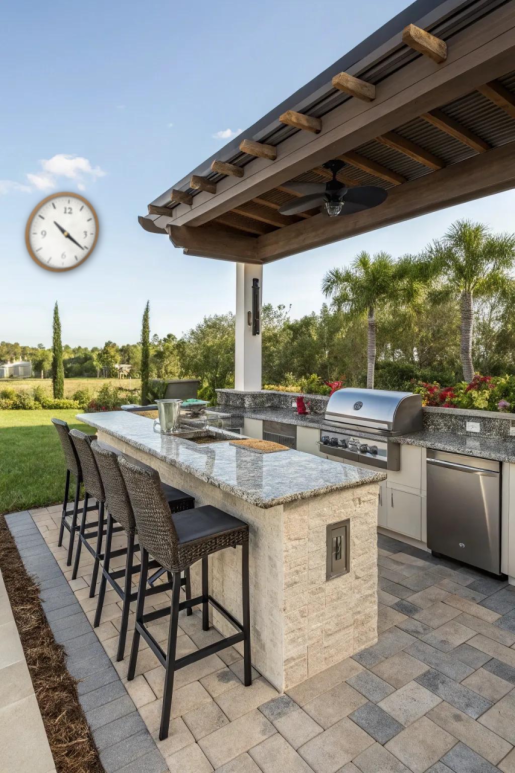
10:21
